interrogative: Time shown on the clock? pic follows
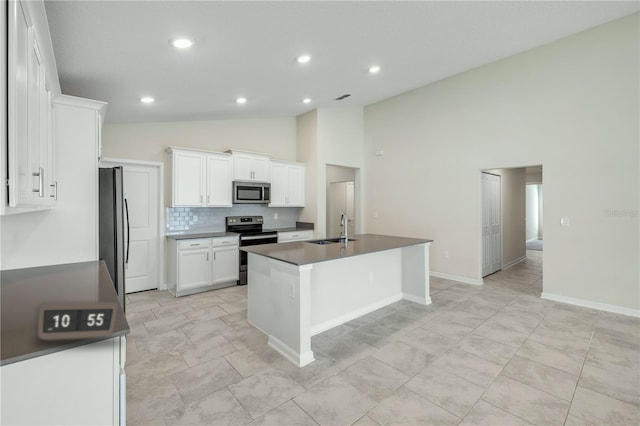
10:55
